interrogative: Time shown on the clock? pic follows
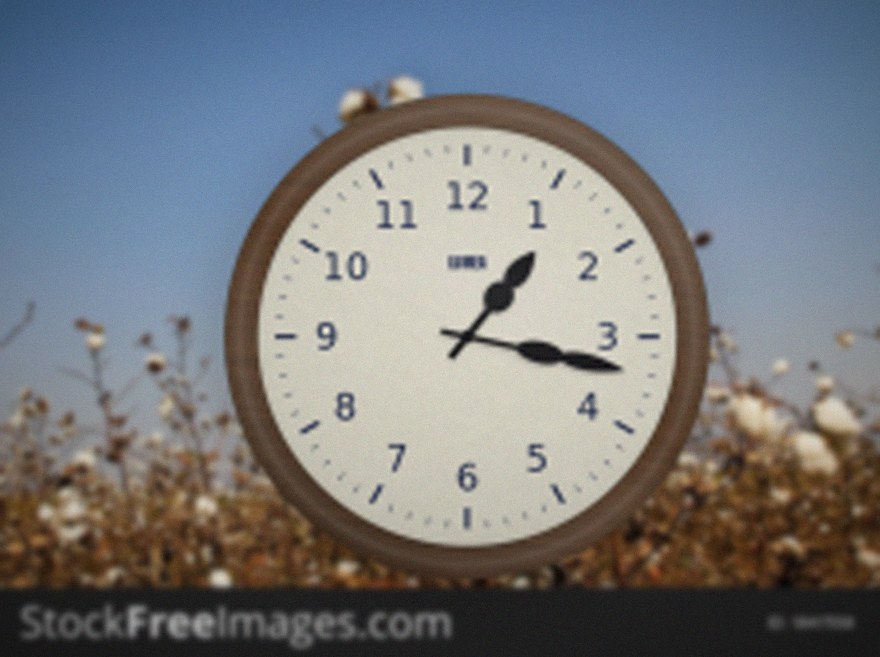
1:17
